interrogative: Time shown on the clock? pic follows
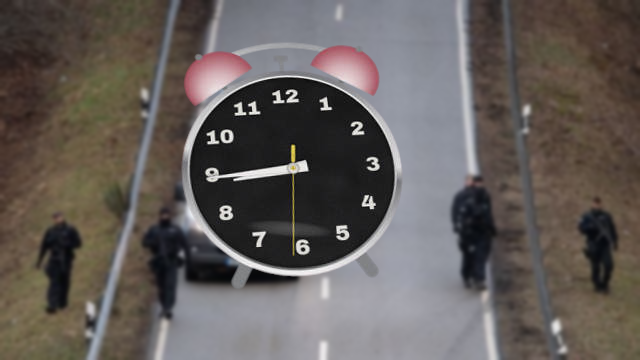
8:44:31
